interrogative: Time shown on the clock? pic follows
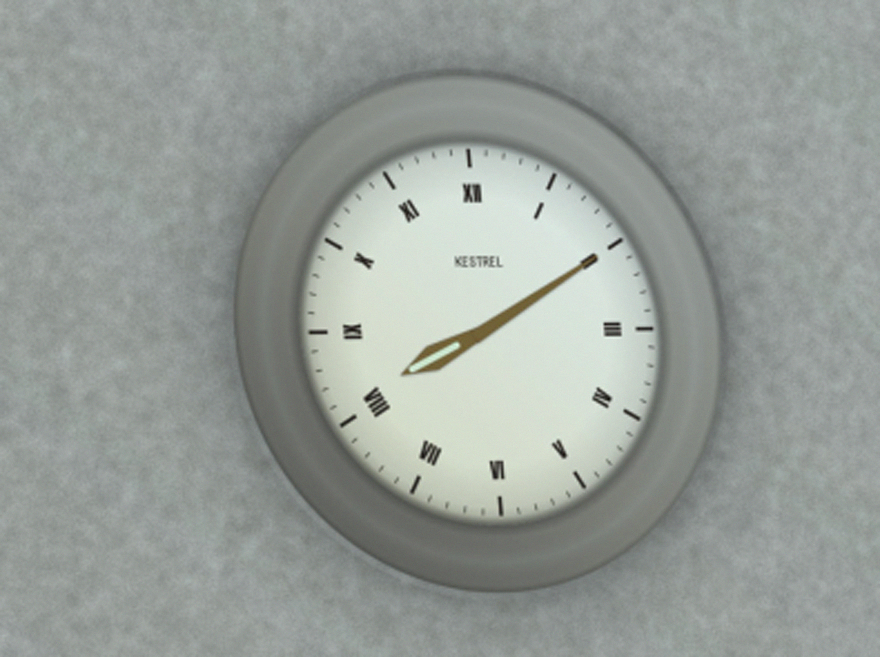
8:10
